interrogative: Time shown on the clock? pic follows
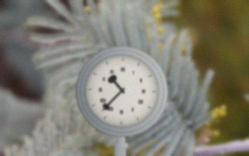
10:37
